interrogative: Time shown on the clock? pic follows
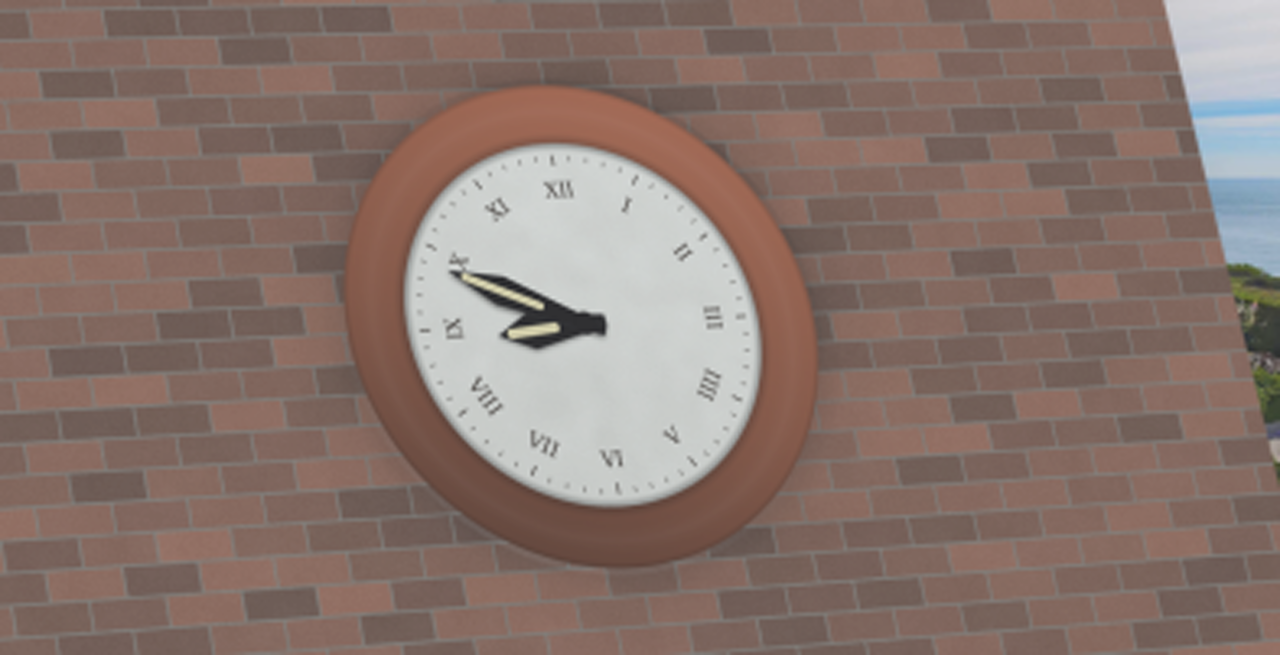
8:49
